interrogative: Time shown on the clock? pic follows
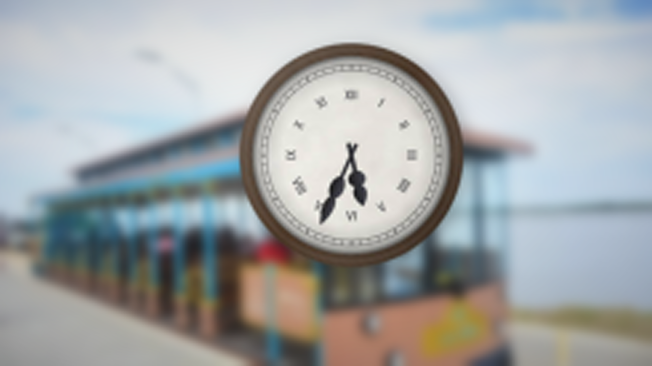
5:34
